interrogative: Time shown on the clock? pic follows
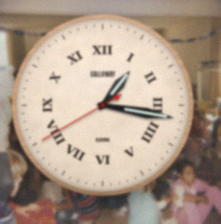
1:16:40
